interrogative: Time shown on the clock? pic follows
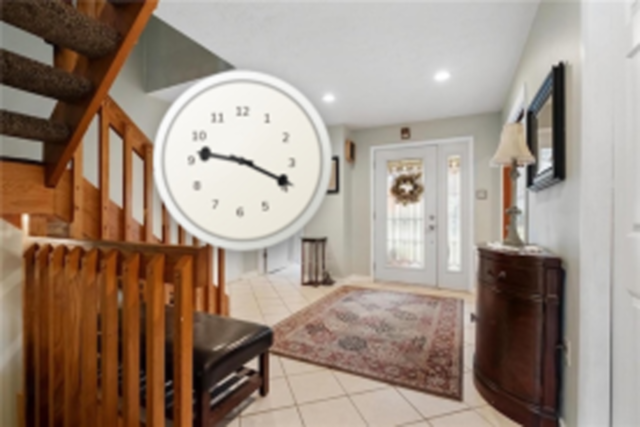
9:19
